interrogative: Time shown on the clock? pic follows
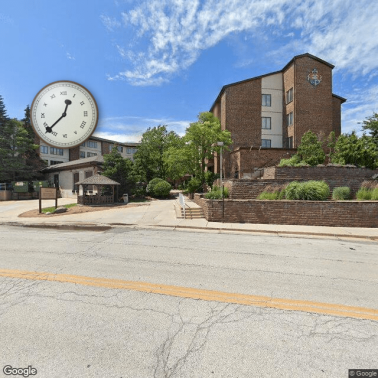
12:38
